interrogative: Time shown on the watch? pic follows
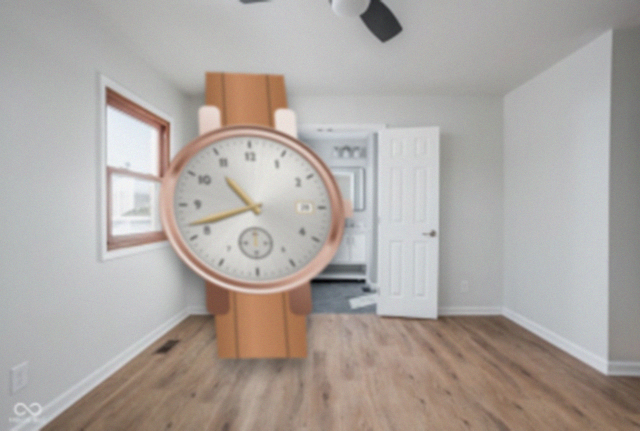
10:42
